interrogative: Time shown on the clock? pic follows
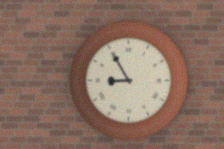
8:55
